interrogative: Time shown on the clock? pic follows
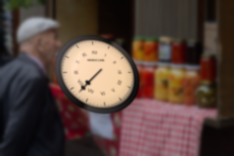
7:38
